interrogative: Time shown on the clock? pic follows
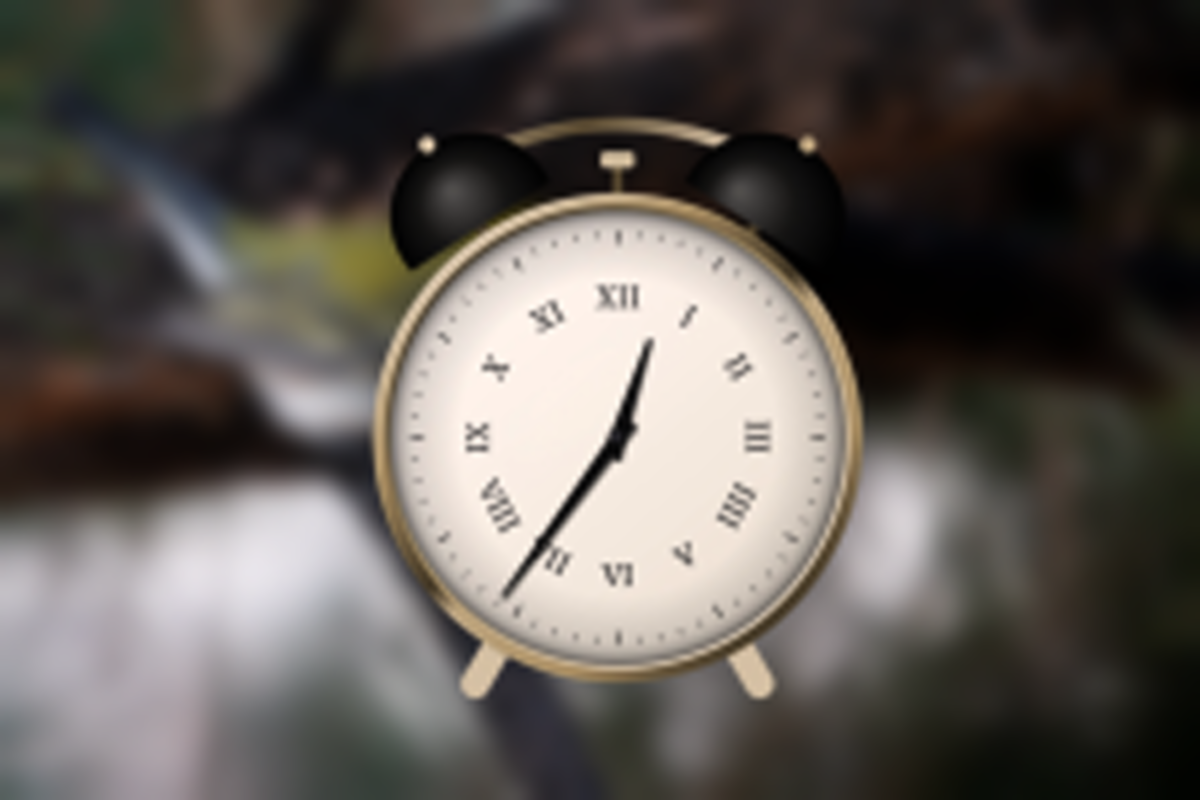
12:36
